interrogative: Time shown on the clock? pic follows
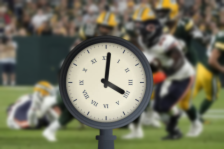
4:01
